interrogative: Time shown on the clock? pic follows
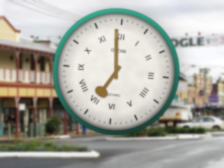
6:59
